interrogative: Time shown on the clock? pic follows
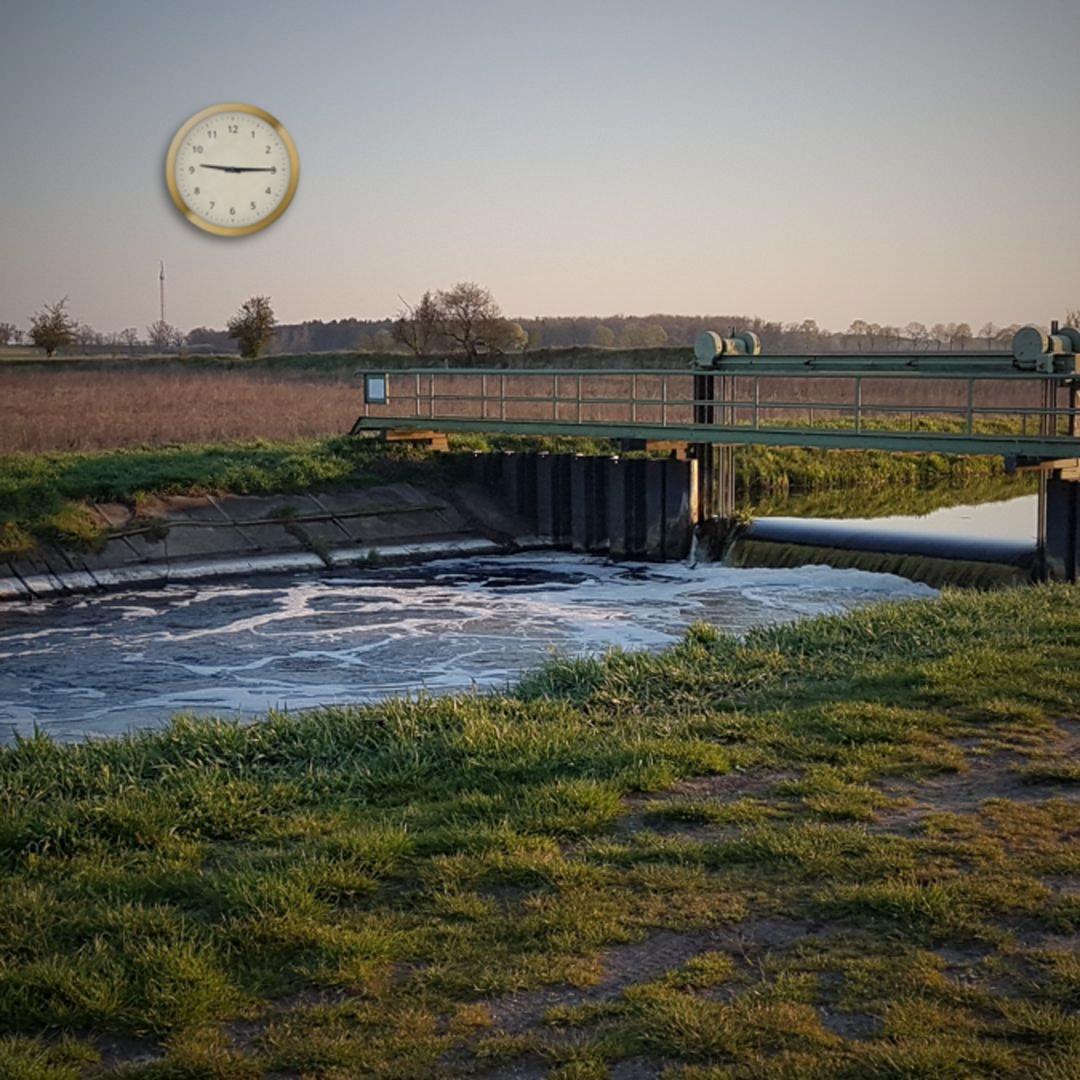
9:15
